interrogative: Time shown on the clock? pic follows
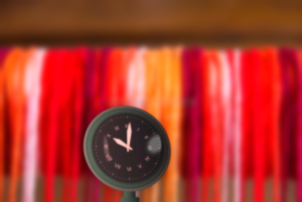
10:01
